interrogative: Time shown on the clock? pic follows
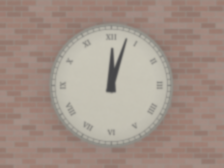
12:03
